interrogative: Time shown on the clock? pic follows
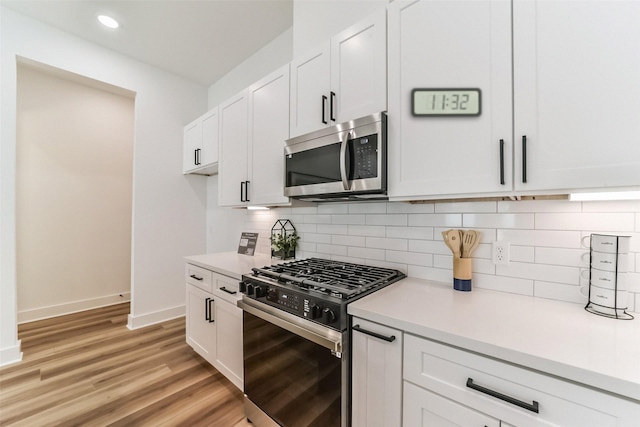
11:32
